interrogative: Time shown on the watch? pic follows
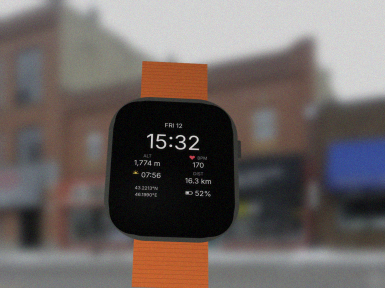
15:32
